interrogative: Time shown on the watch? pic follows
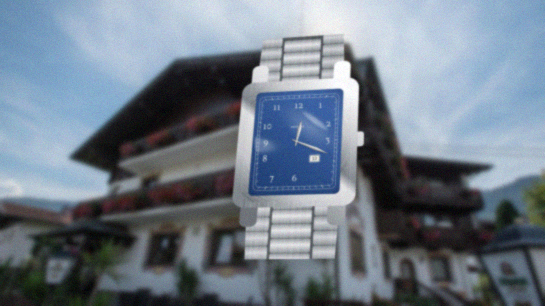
12:19
